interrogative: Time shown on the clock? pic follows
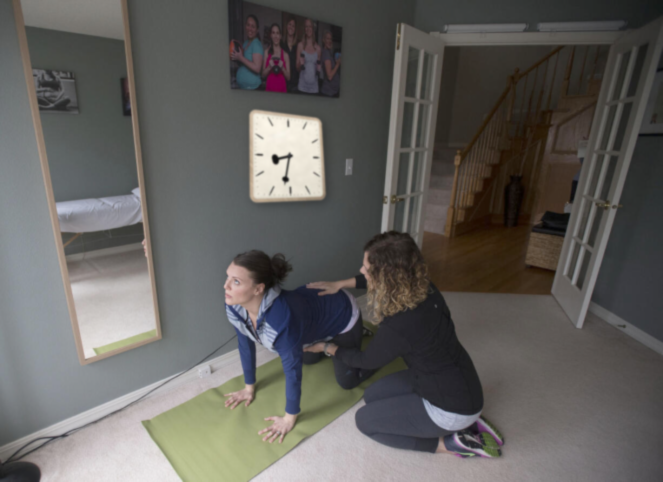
8:32
